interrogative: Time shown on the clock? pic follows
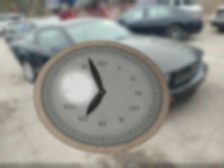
6:57
